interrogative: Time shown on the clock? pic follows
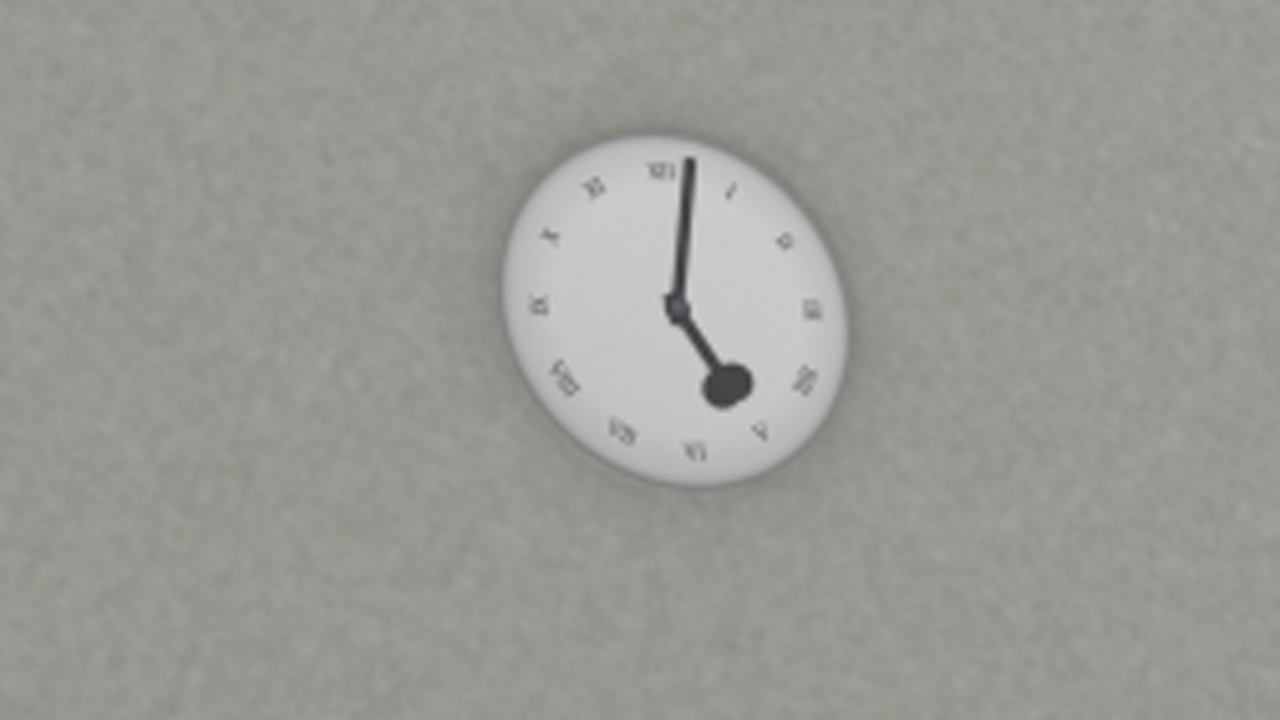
5:02
